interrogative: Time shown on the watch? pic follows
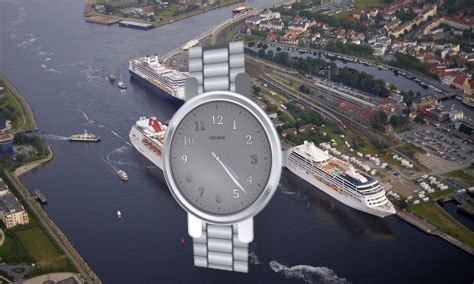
4:23
